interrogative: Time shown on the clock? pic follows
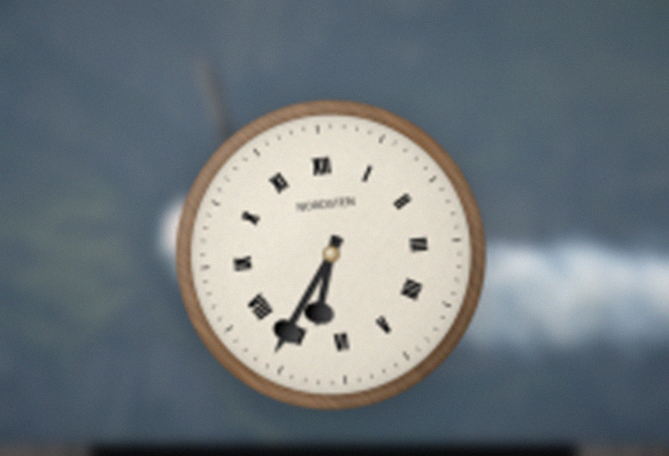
6:36
